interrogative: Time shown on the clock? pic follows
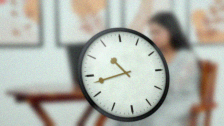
10:43
